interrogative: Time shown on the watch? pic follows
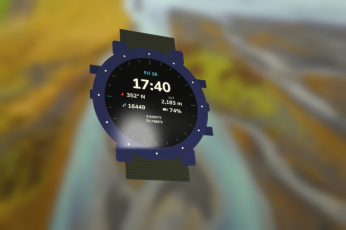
17:40
